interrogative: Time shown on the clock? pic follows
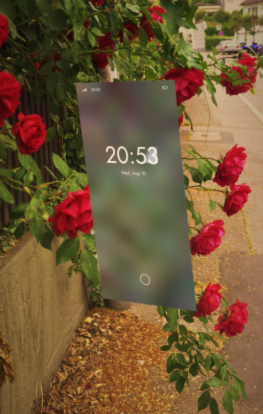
20:53
